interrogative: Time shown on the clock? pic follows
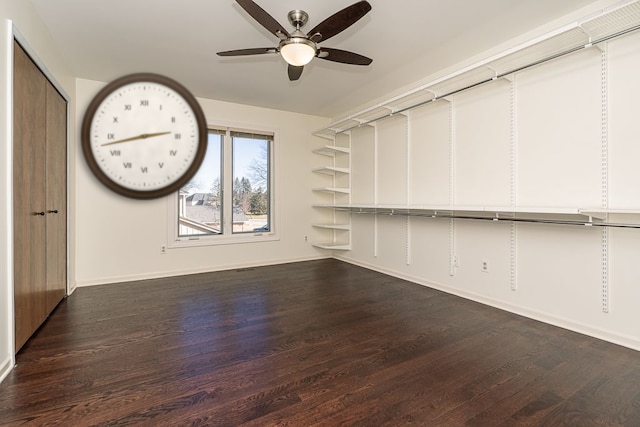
2:43
